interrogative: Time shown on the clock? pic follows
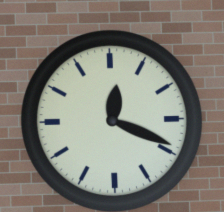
12:19
